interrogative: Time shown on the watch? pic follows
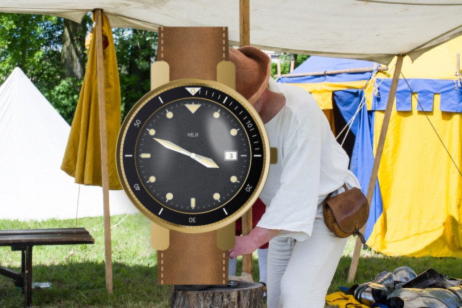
3:49
